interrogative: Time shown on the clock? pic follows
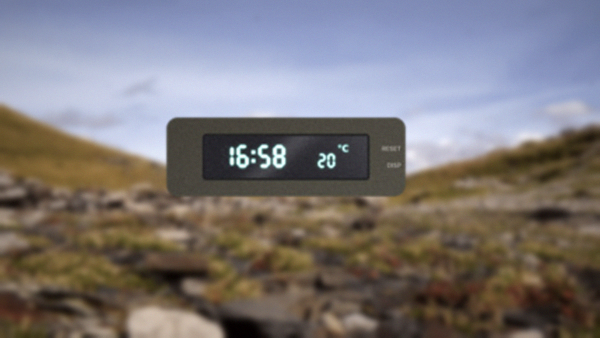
16:58
